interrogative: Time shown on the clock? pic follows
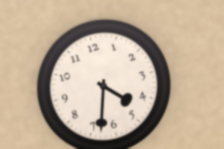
4:33
